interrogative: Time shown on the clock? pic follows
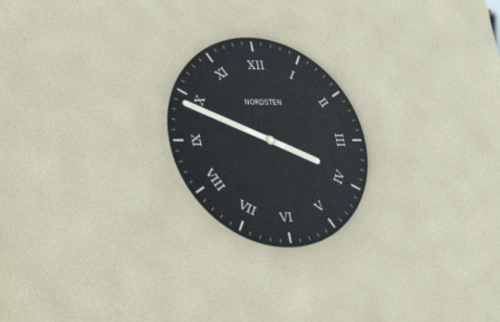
3:49
